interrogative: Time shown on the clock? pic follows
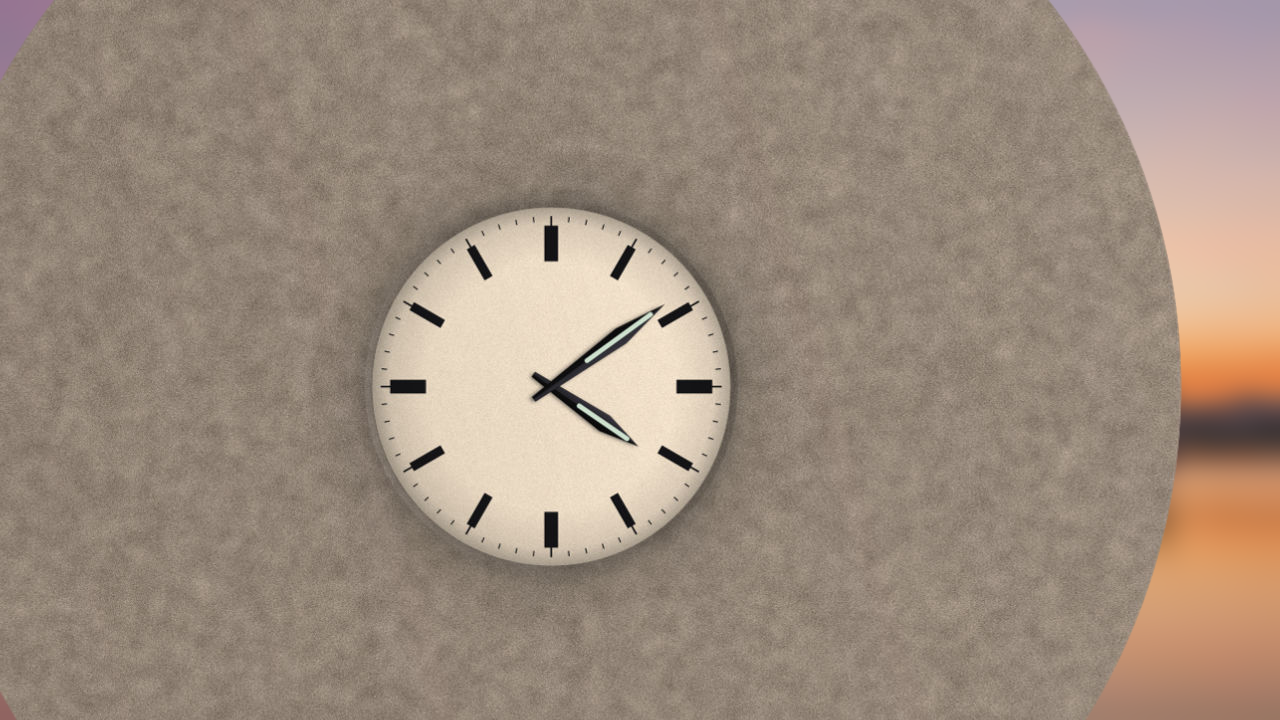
4:09
